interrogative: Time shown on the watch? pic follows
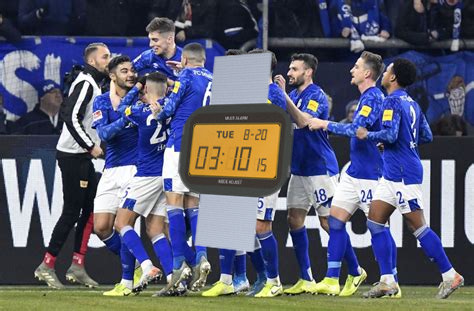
3:10:15
